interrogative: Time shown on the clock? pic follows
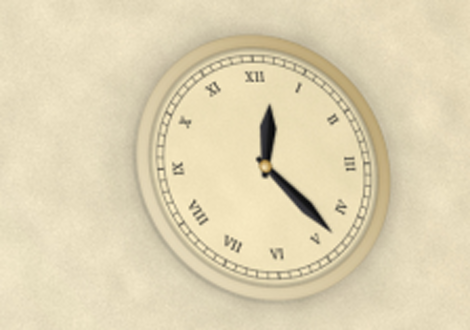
12:23
